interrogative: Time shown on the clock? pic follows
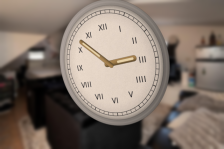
2:52
